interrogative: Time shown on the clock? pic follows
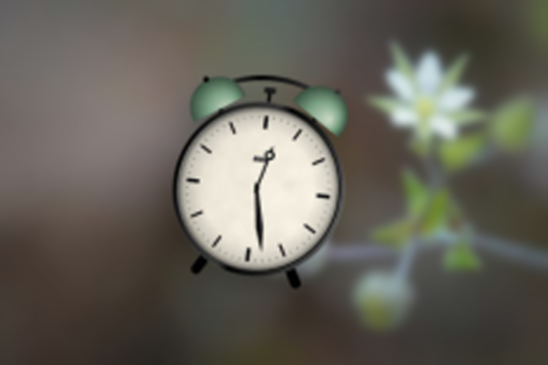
12:28
